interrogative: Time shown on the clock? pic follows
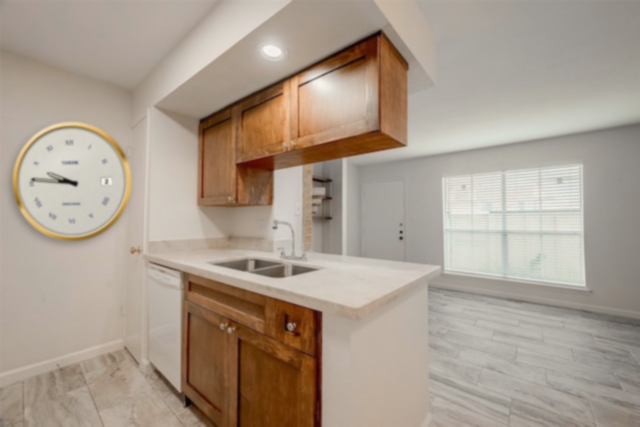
9:46
